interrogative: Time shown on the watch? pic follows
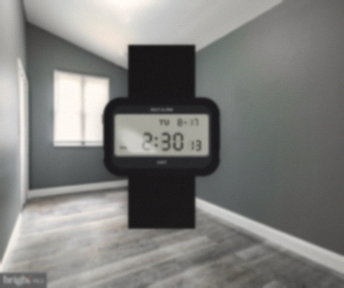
2:30
